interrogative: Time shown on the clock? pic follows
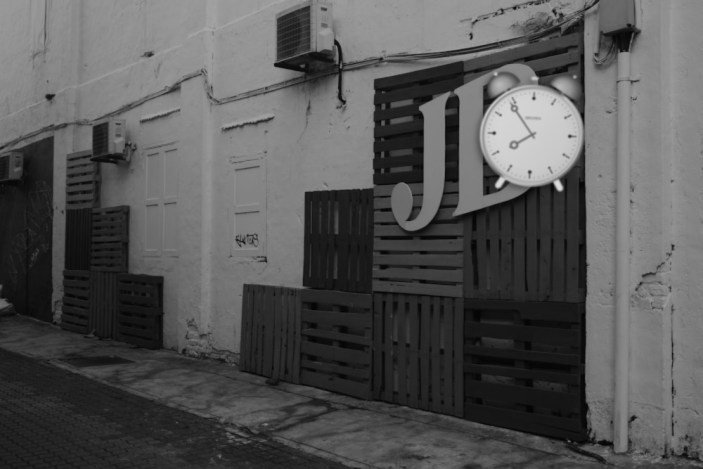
7:54
